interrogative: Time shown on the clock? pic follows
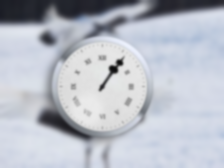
1:06
